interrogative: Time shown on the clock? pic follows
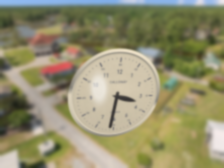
3:31
